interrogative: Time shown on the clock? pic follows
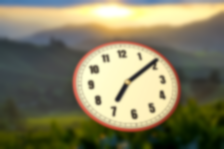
7:09
